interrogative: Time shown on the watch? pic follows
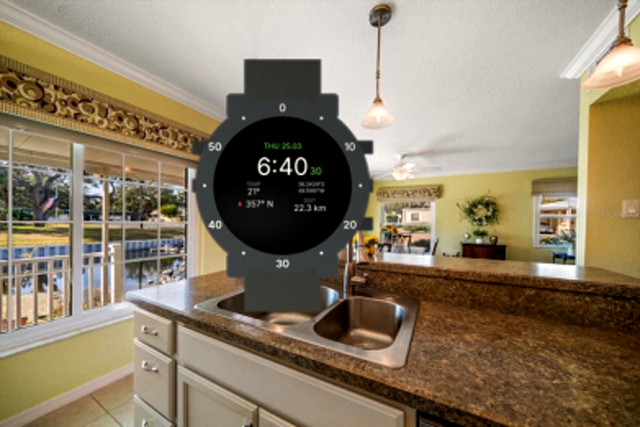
6:40
